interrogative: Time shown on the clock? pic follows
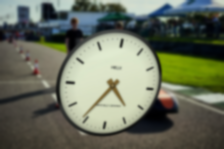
4:36
